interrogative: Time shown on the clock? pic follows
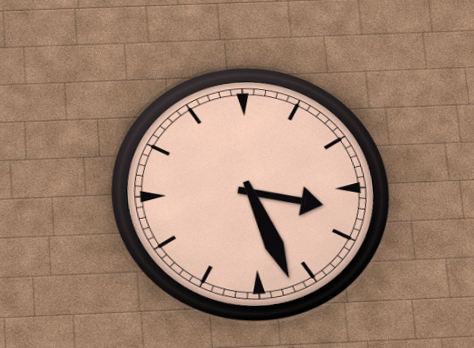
3:27
